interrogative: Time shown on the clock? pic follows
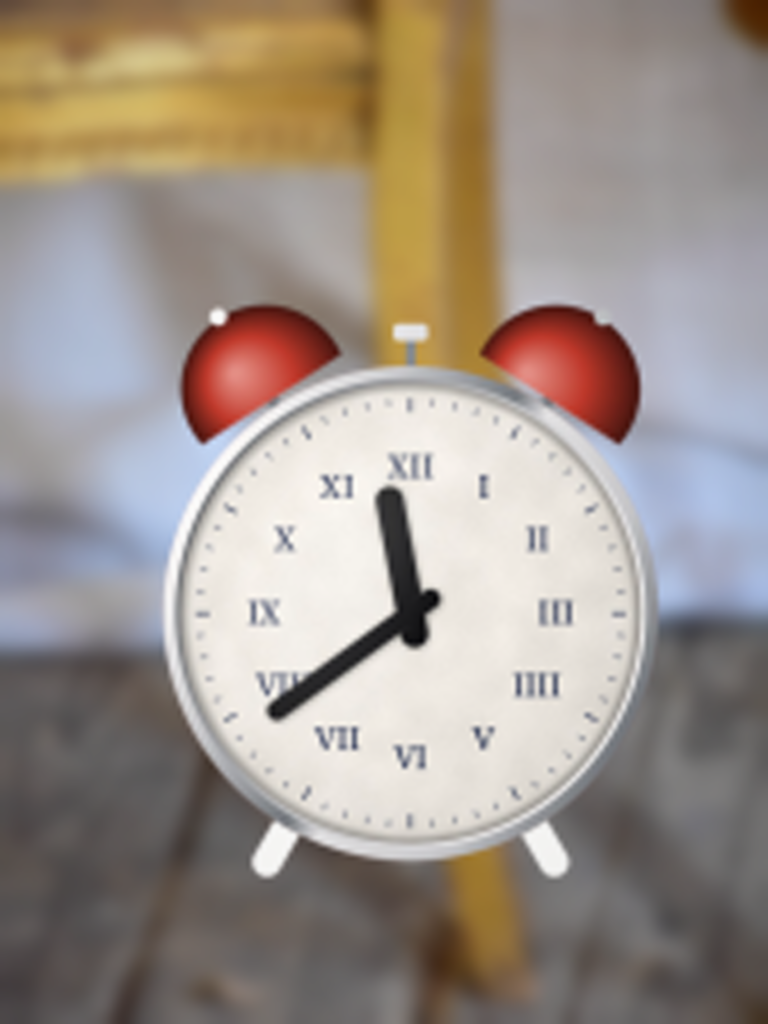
11:39
